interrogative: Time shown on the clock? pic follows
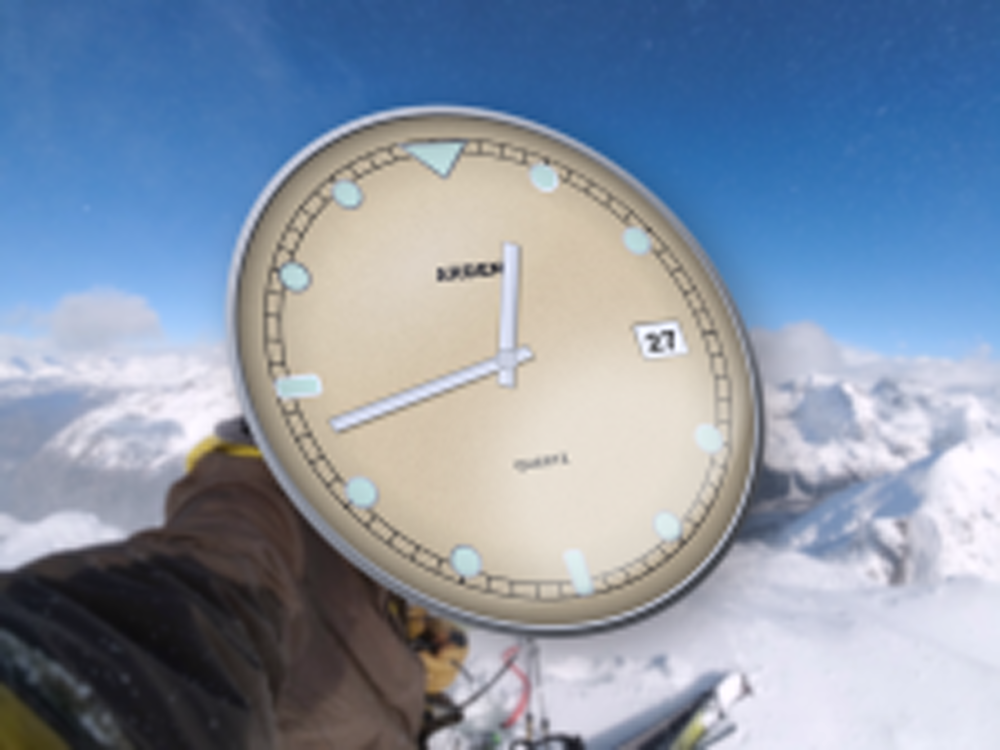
12:43
